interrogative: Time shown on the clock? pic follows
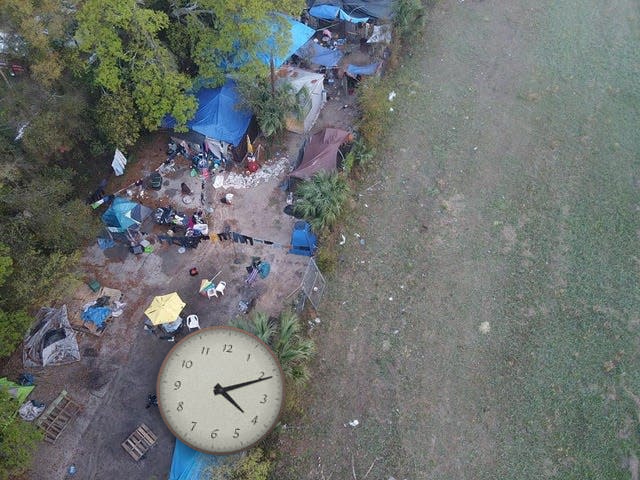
4:11
